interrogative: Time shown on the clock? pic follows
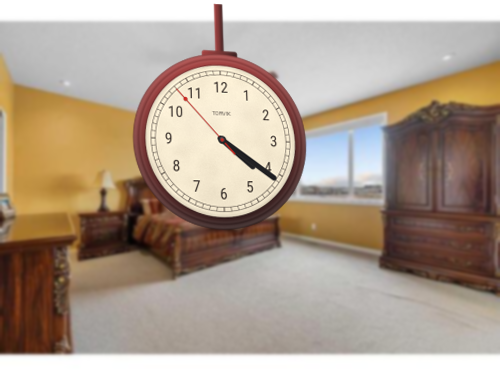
4:20:53
